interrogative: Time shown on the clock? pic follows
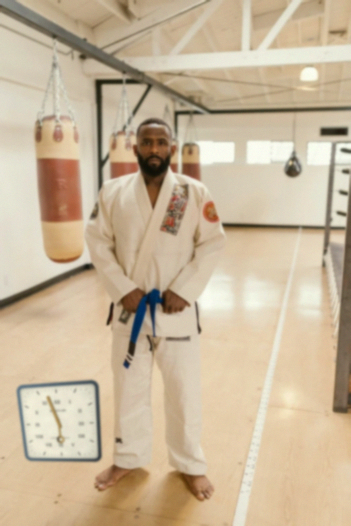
5:57
